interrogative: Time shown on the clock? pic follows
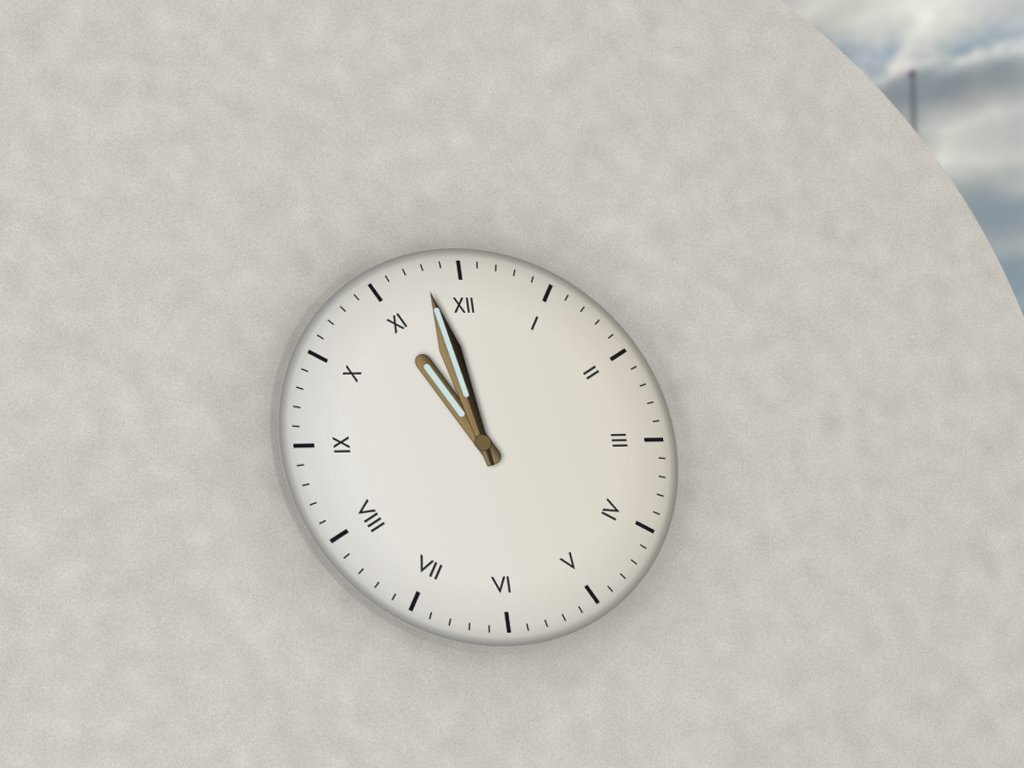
10:58
